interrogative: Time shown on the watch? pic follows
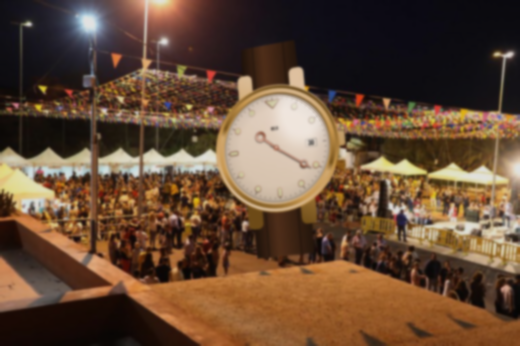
10:21
